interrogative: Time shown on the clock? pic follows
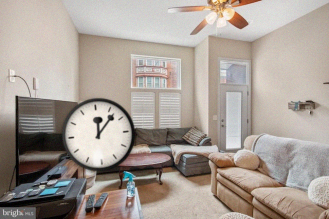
12:07
